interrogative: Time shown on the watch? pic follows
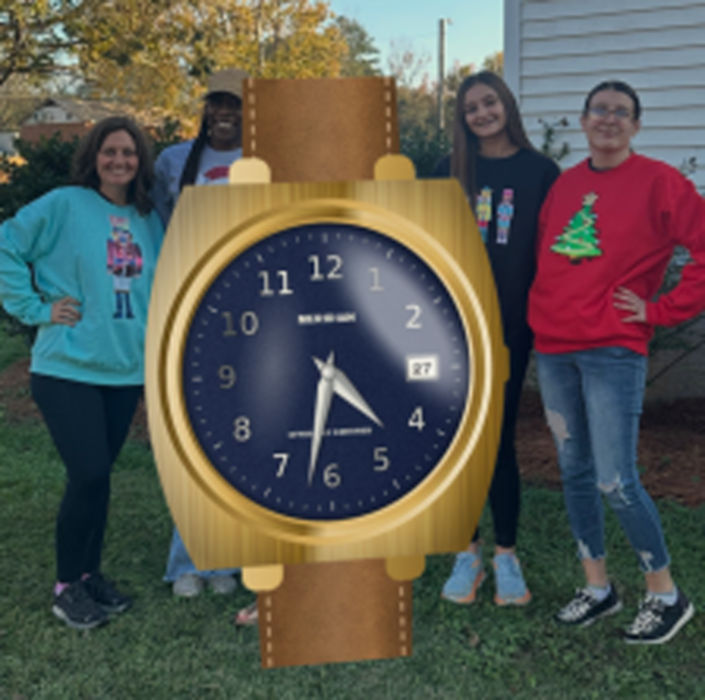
4:32
